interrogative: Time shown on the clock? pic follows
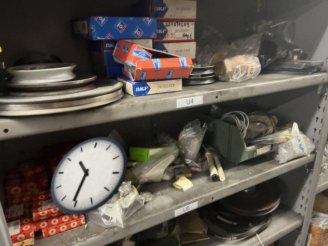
10:31
